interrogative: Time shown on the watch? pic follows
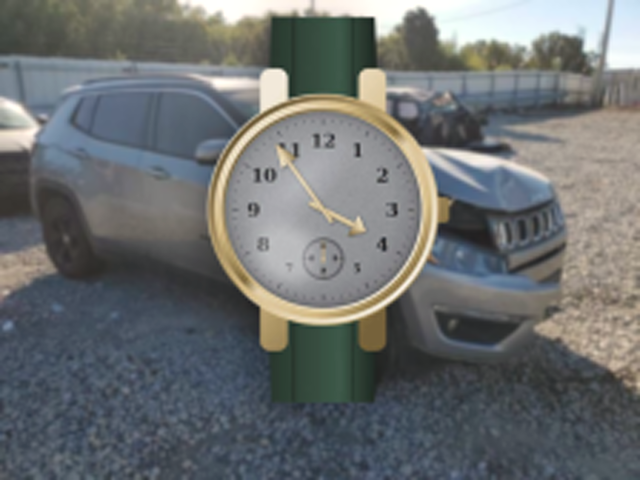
3:54
